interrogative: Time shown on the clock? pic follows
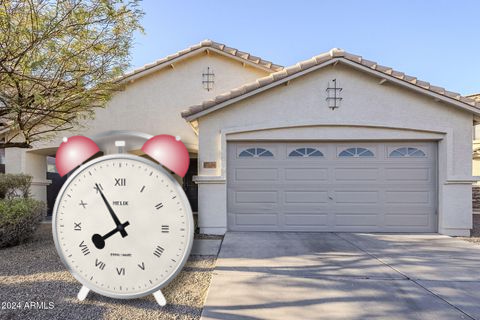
7:55
